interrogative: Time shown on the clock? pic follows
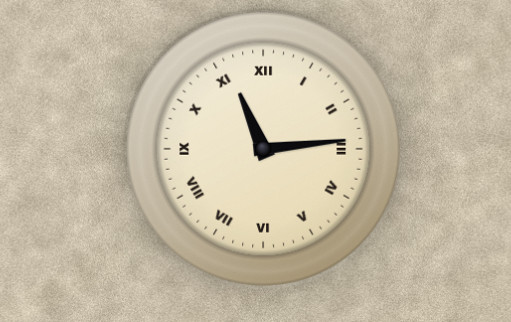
11:14
